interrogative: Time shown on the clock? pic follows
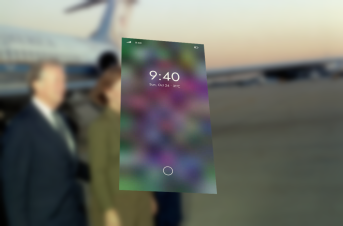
9:40
